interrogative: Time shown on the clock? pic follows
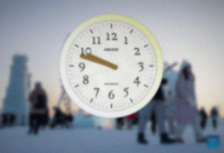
9:48
